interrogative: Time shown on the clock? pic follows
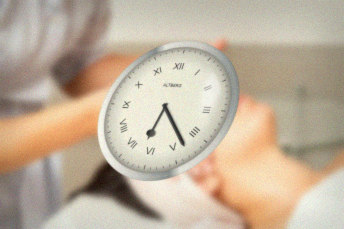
6:23
